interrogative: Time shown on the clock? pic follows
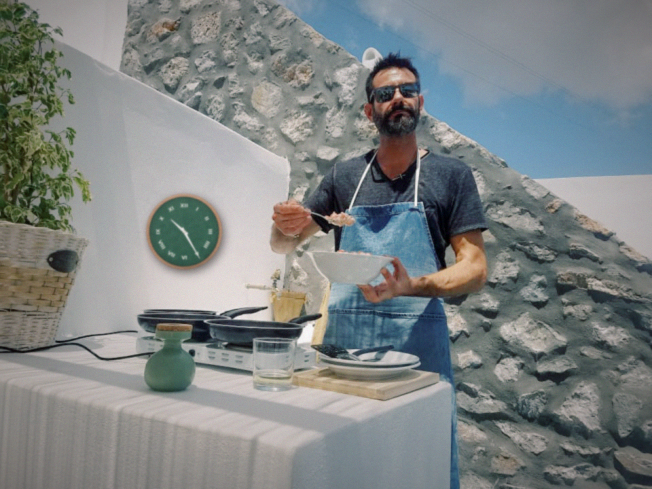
10:25
